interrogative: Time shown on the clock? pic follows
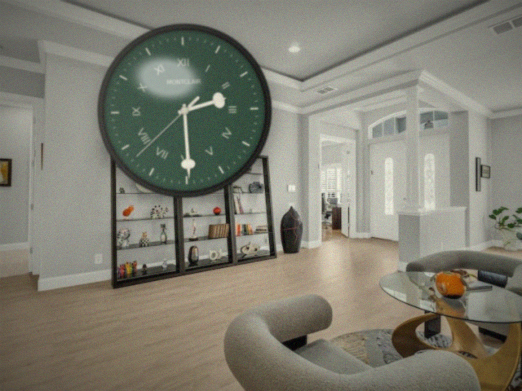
2:29:38
